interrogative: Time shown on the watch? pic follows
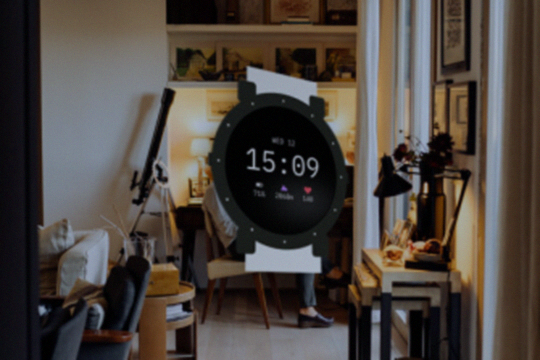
15:09
